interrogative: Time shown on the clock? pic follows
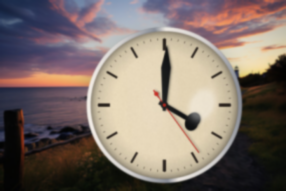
4:00:24
